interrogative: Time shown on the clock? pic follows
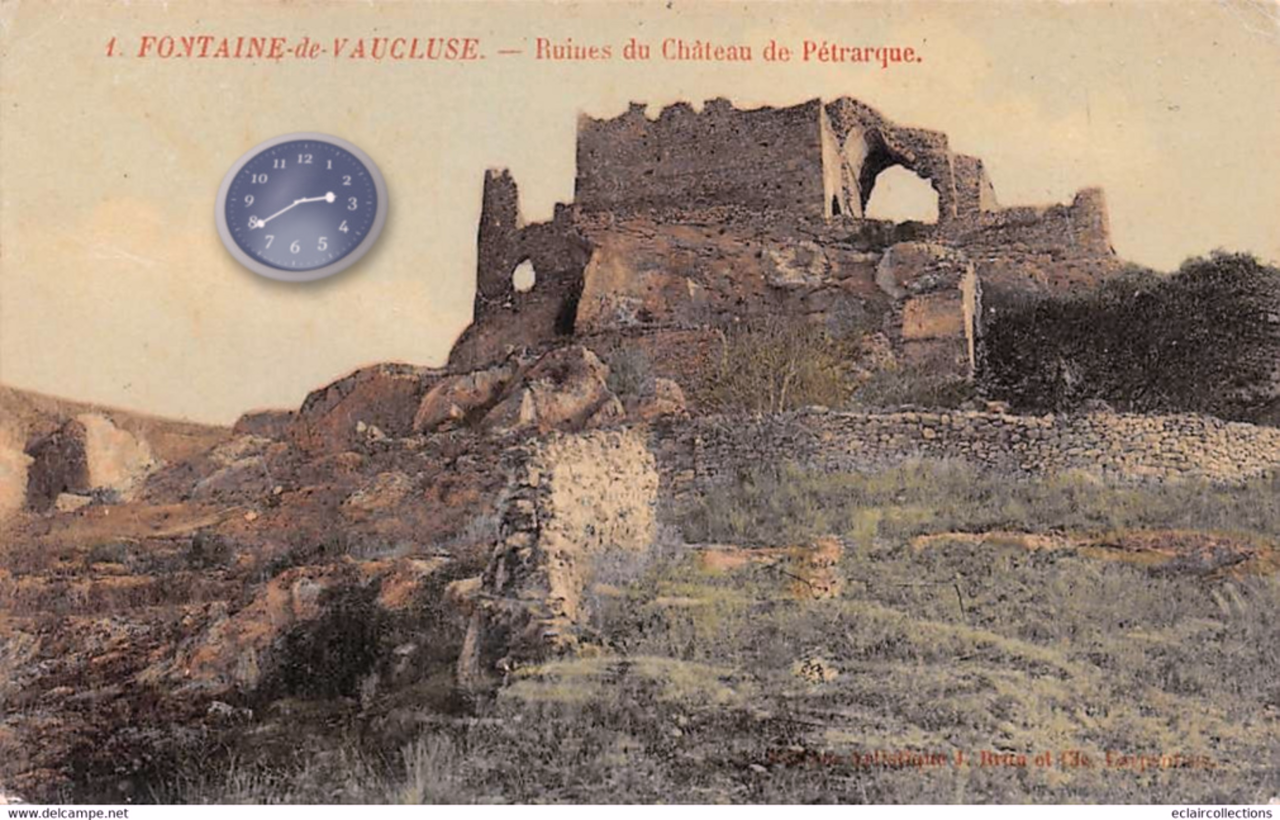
2:39
